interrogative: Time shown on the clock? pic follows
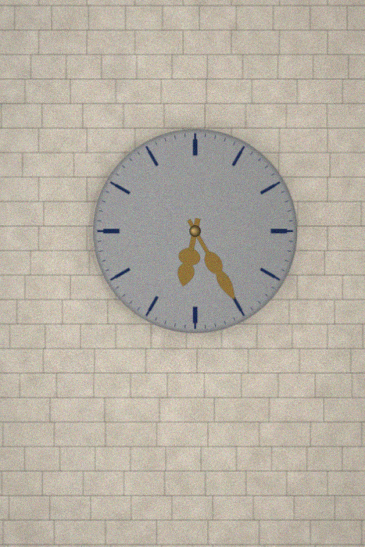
6:25
